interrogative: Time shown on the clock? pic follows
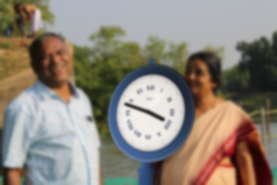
3:48
